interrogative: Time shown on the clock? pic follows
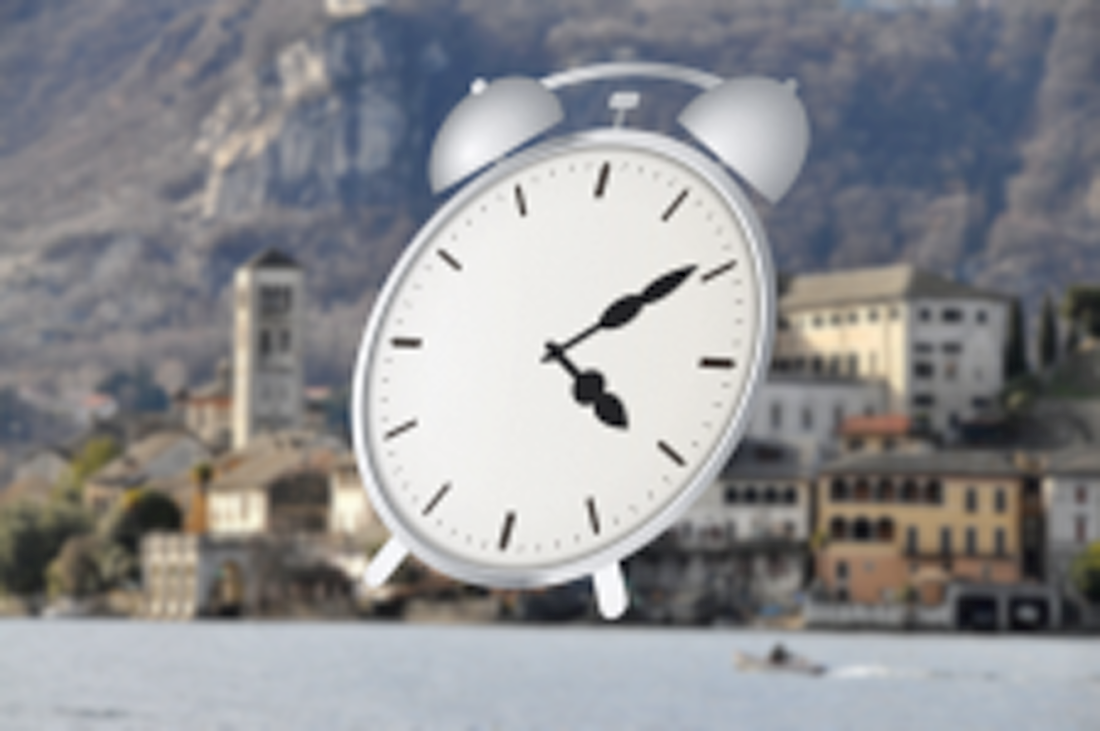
4:09
